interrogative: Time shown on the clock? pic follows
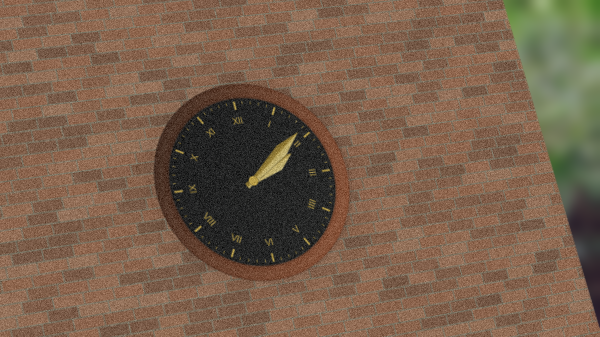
2:09
